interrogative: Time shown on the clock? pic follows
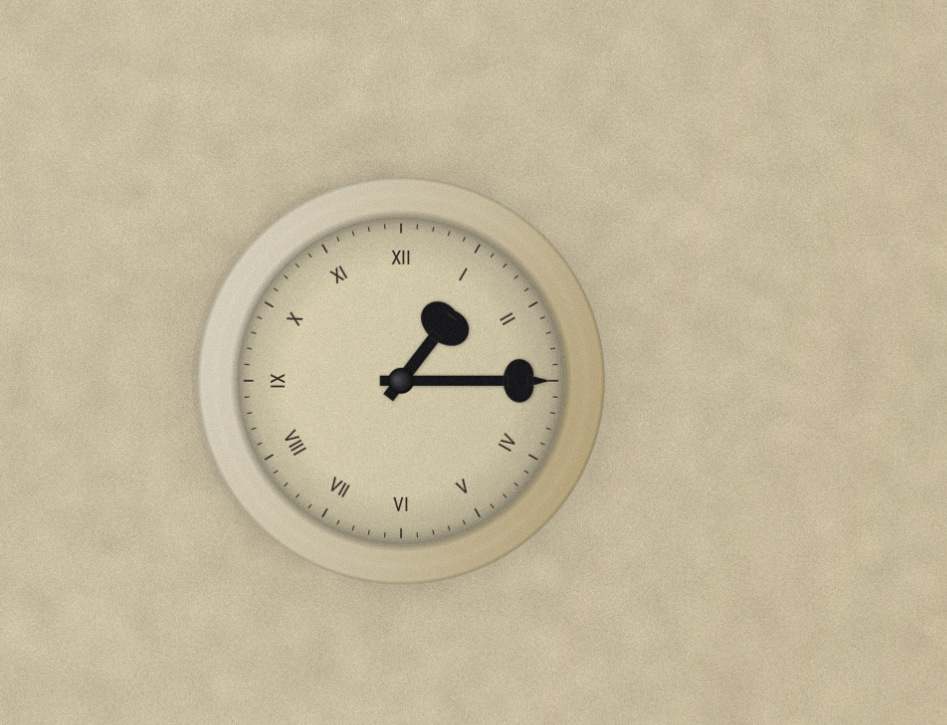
1:15
